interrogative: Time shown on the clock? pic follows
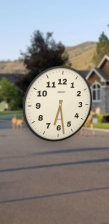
6:28
